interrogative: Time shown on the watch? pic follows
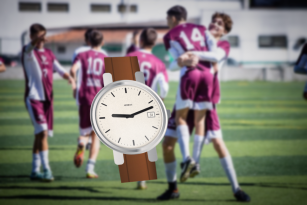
9:12
